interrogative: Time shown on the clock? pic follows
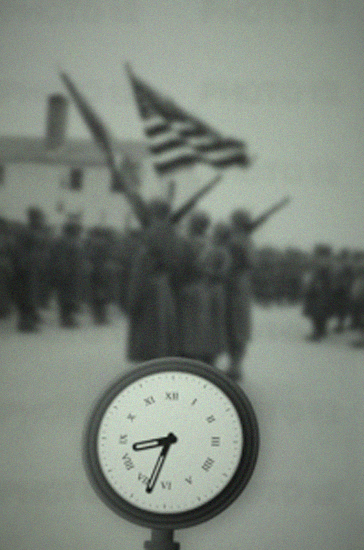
8:33
